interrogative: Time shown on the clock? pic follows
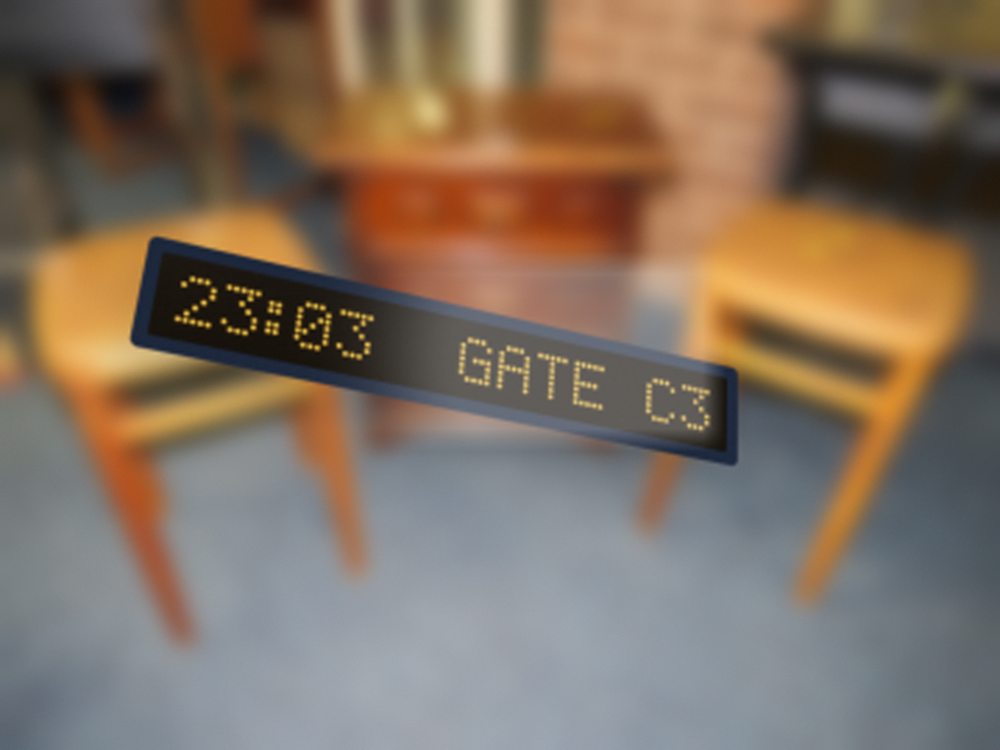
23:03
